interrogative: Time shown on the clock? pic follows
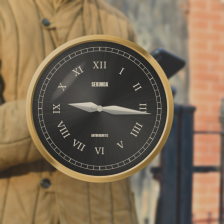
9:16
